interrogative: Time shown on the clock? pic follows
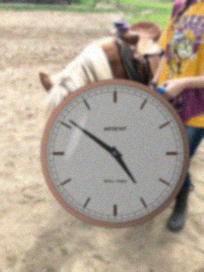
4:51
